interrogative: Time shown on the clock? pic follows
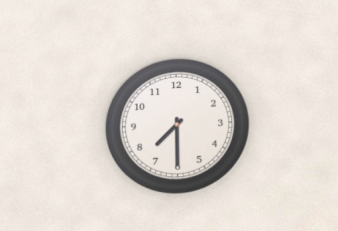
7:30
